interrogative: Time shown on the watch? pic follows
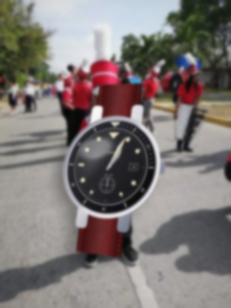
1:04
